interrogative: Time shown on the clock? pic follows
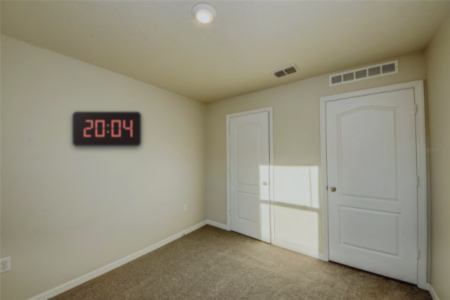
20:04
